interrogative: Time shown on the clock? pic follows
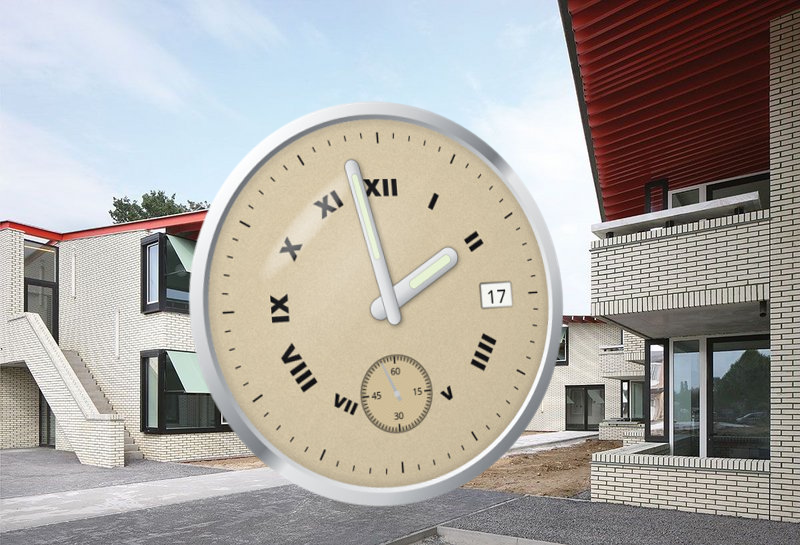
1:57:56
